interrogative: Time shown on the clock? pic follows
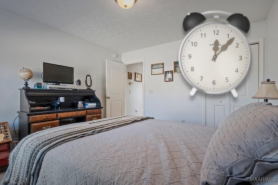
12:07
